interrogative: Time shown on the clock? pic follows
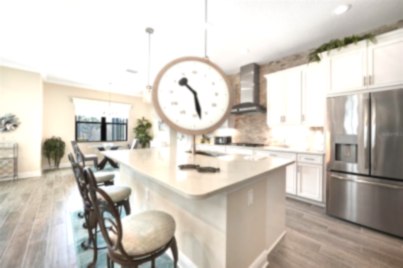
10:28
